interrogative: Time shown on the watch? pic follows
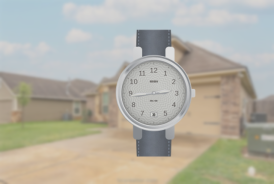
2:44
